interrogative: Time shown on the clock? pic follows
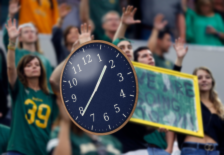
1:39
